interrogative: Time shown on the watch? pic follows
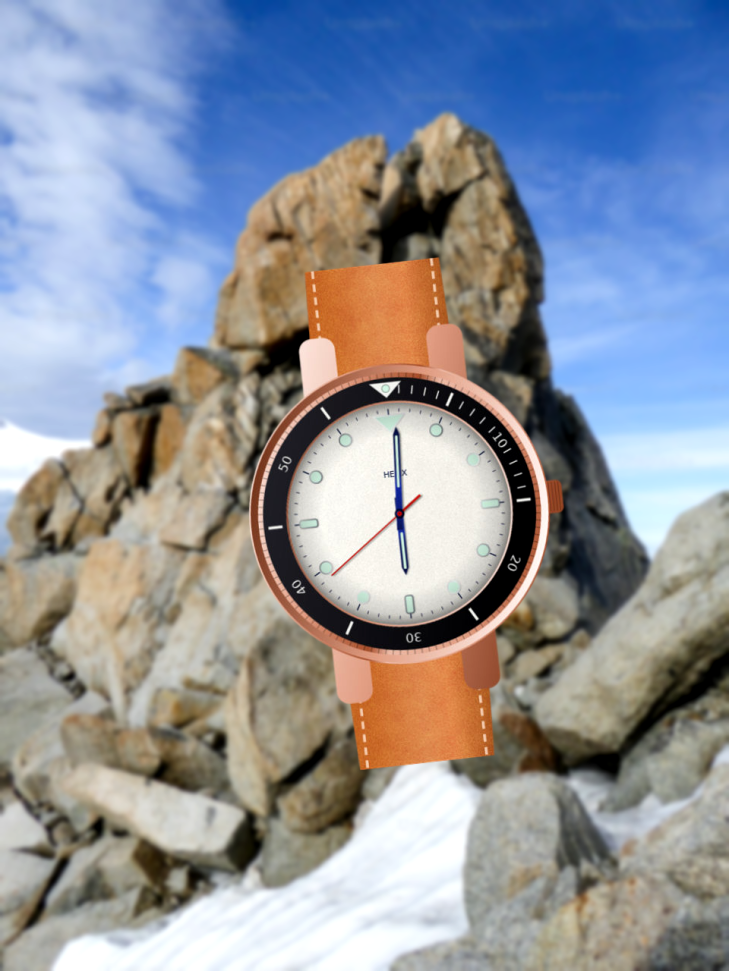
6:00:39
